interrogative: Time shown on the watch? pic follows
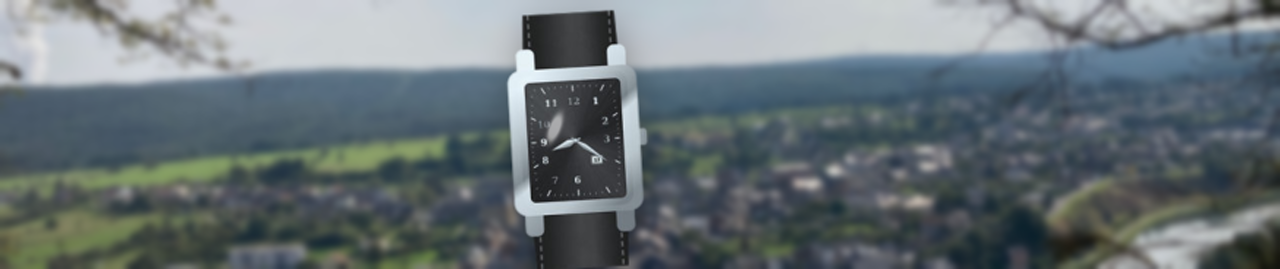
8:21
